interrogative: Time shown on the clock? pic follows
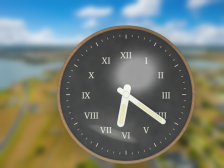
6:21
